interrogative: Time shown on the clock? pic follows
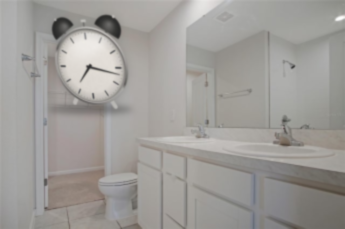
7:17
